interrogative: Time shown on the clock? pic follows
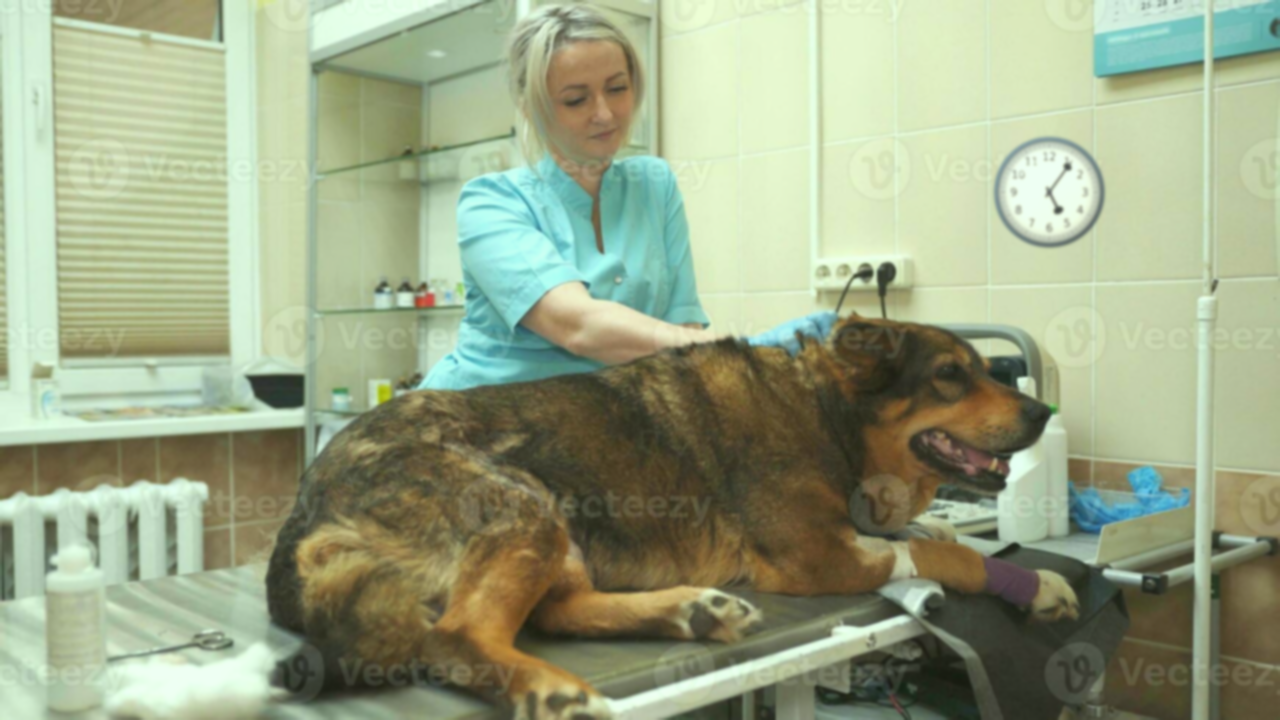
5:06
